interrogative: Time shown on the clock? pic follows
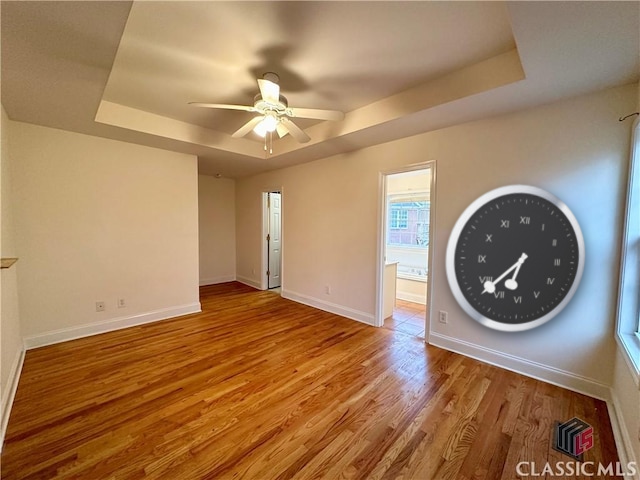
6:38
